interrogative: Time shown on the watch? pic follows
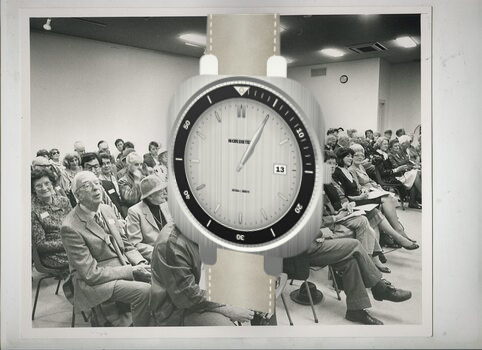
1:05
